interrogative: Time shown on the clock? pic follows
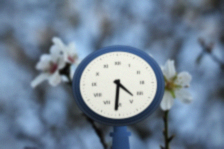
4:31
